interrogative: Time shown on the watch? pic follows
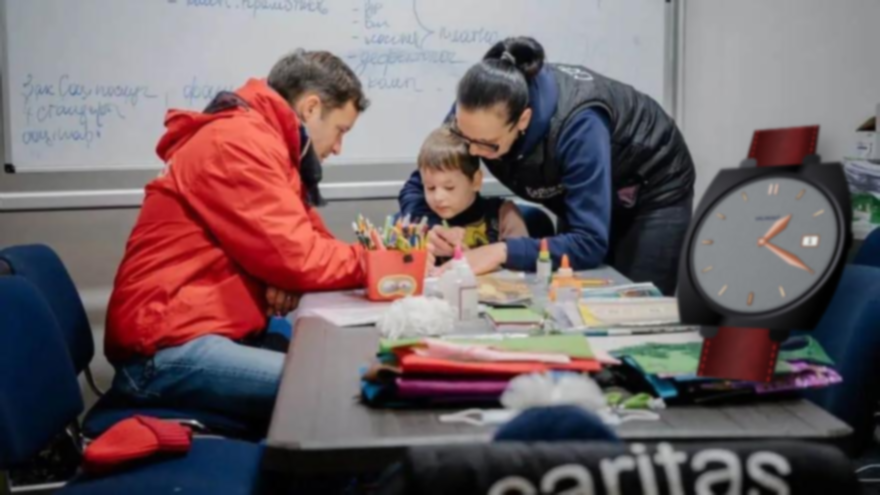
1:20
